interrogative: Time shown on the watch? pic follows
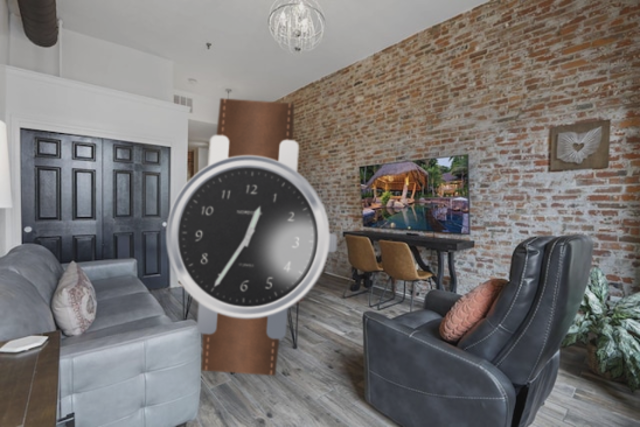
12:35
